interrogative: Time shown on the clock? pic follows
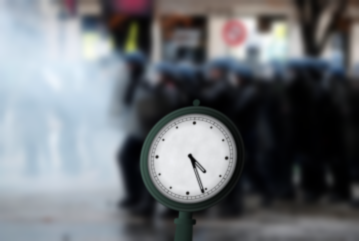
4:26
